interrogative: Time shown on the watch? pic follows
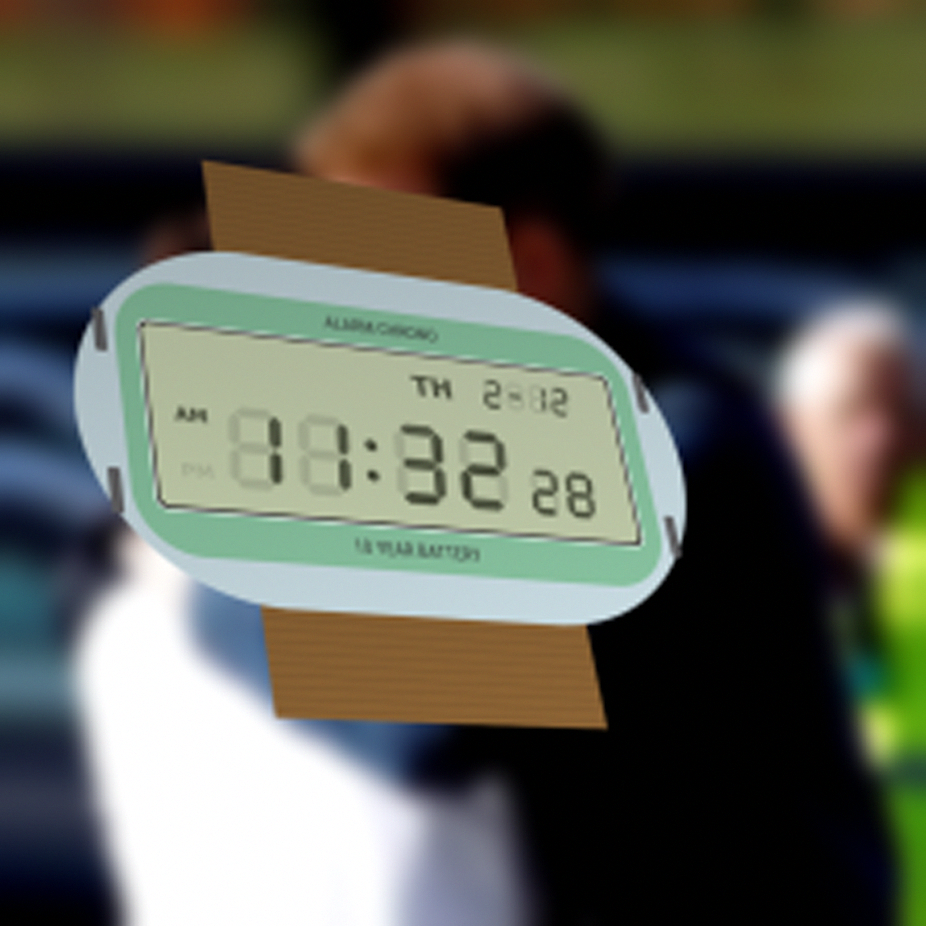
11:32:28
